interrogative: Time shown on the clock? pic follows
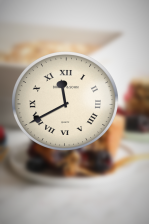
11:40
